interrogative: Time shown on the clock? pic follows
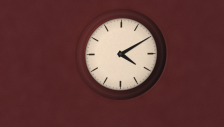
4:10
